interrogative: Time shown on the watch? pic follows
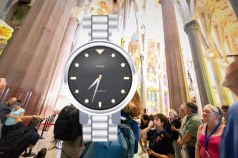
7:33
